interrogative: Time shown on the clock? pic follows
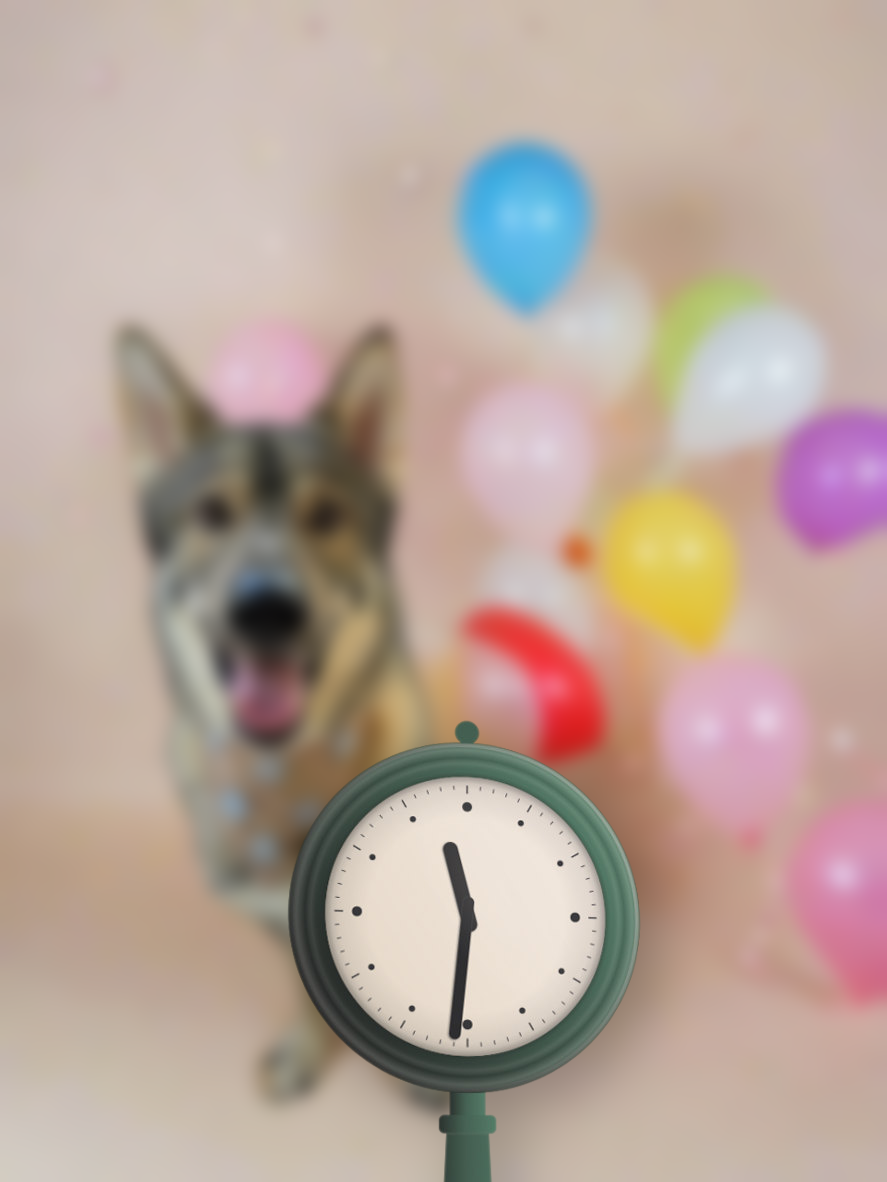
11:31
